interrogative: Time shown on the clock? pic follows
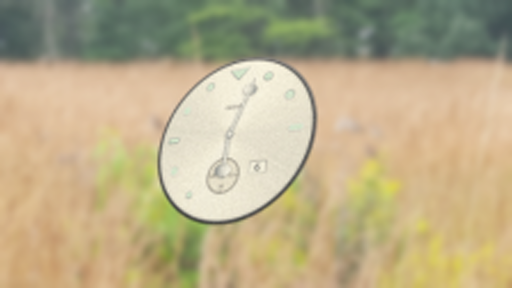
6:03
